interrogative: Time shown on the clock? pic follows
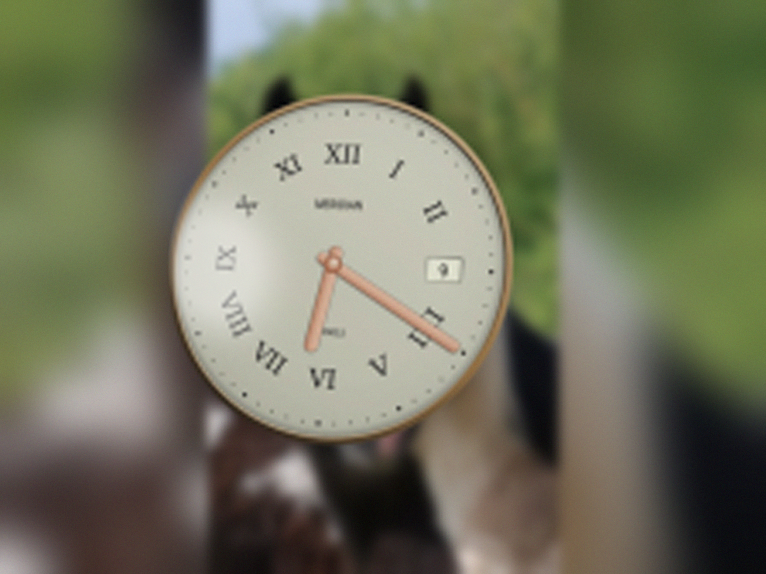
6:20
